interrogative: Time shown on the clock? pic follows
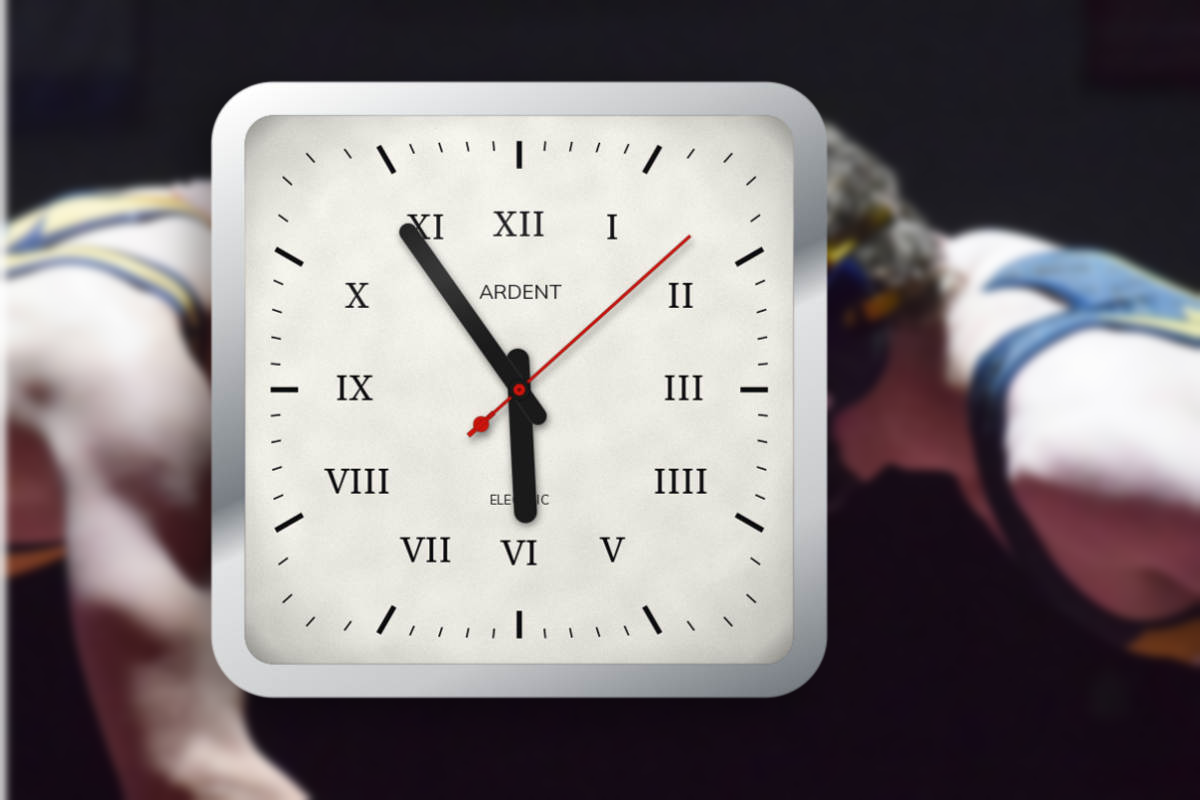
5:54:08
